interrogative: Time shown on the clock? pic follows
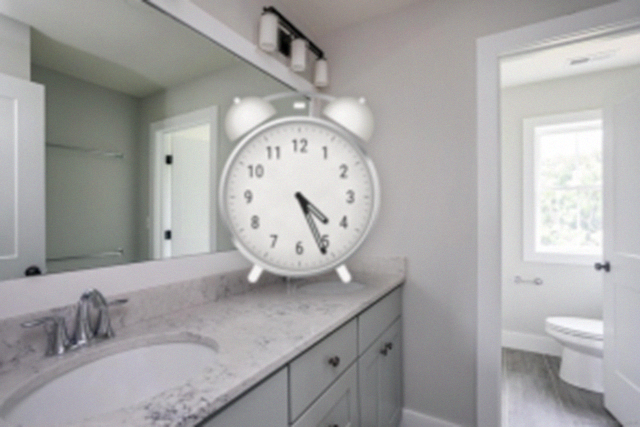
4:26
